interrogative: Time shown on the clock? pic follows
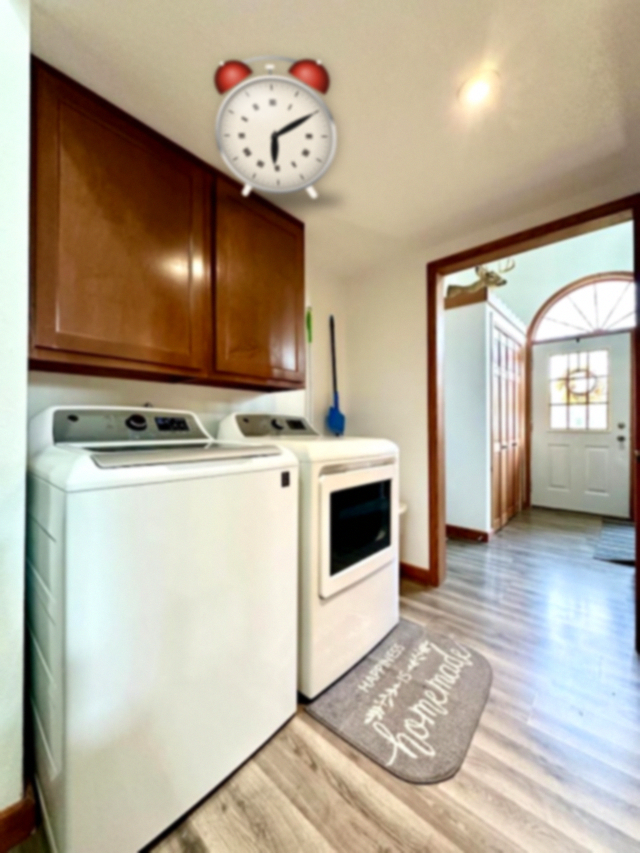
6:10
